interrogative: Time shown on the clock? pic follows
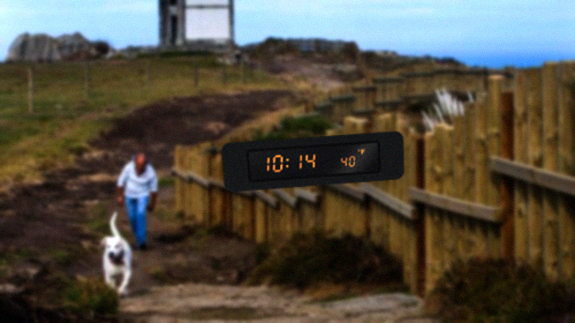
10:14
